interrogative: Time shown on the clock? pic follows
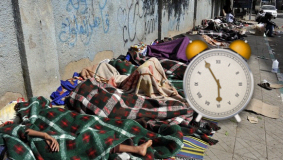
5:55
